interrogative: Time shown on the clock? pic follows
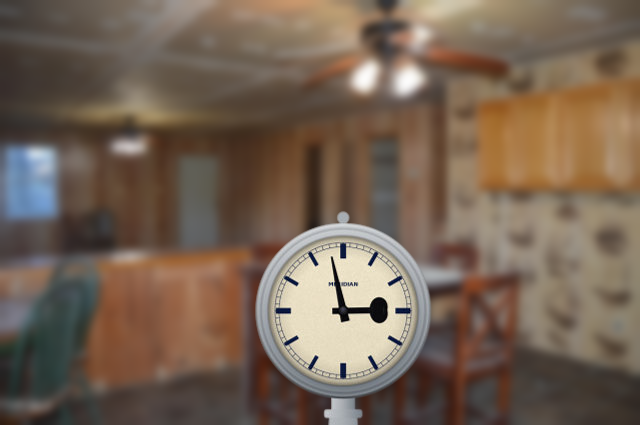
2:58
